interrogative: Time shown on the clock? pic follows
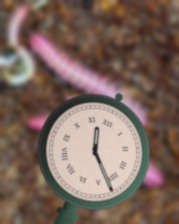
11:22
